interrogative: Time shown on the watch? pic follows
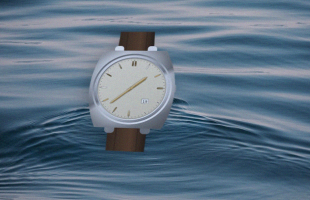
1:38
